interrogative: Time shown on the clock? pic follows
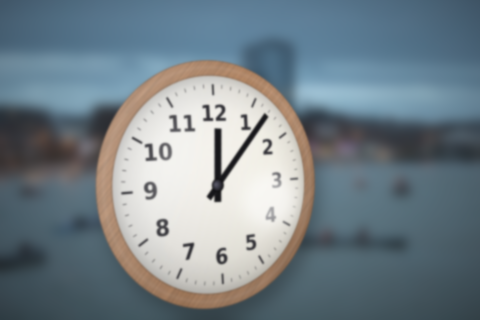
12:07
